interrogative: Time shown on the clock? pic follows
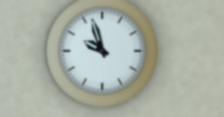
9:57
